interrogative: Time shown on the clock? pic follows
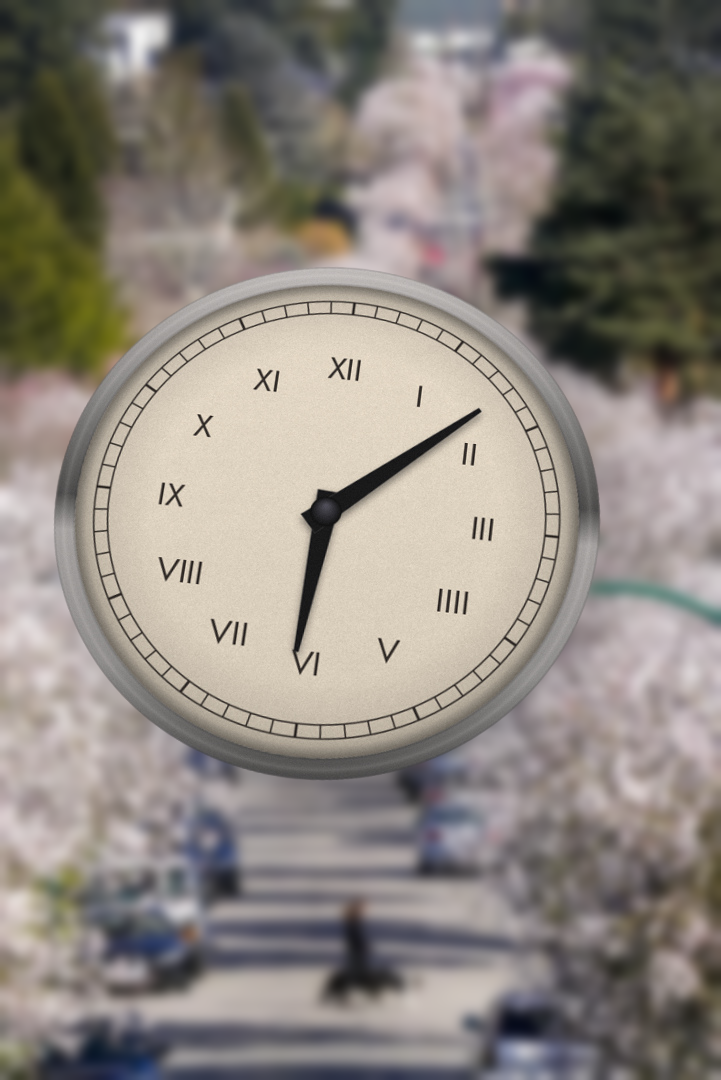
6:08
